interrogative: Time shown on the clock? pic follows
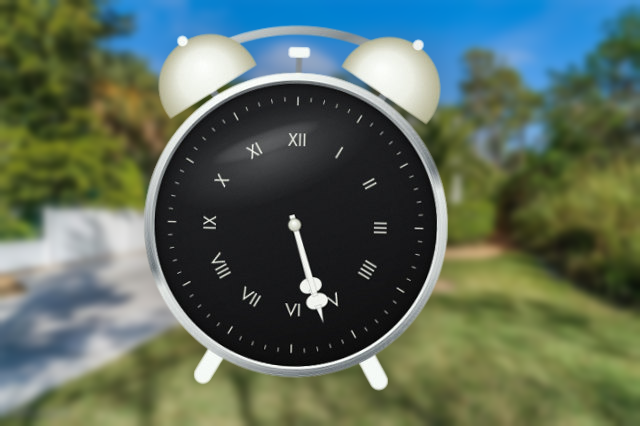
5:27
